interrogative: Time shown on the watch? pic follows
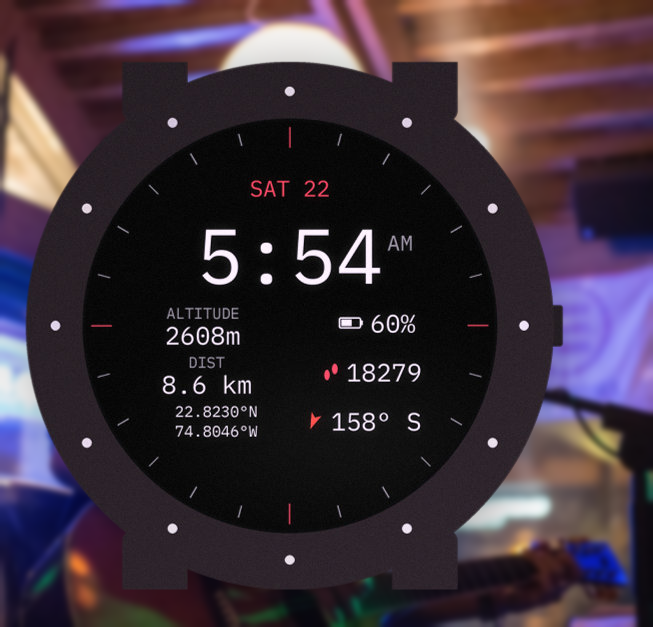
5:54
